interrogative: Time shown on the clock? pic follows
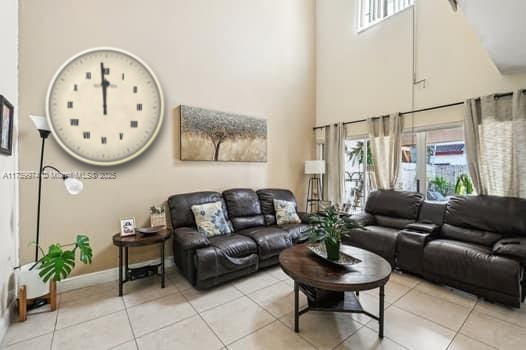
11:59
